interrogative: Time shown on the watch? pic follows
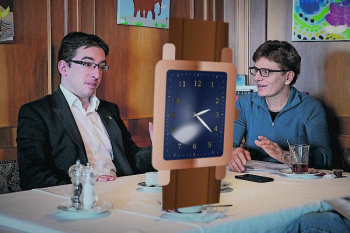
2:22
